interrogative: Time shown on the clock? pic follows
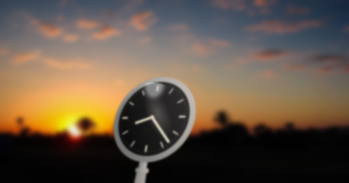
8:23
